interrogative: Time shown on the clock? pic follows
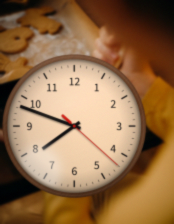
7:48:22
